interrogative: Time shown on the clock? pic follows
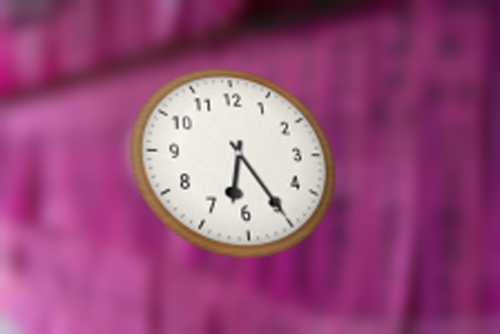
6:25
